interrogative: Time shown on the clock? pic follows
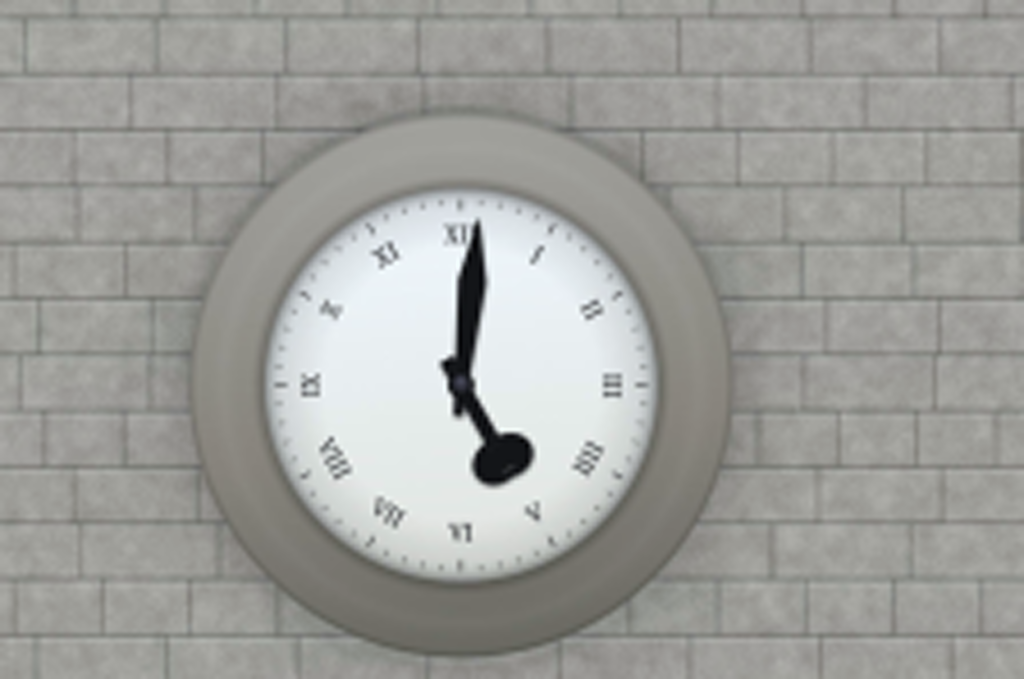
5:01
